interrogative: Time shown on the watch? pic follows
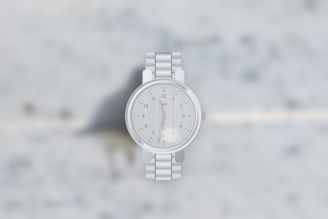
11:32
